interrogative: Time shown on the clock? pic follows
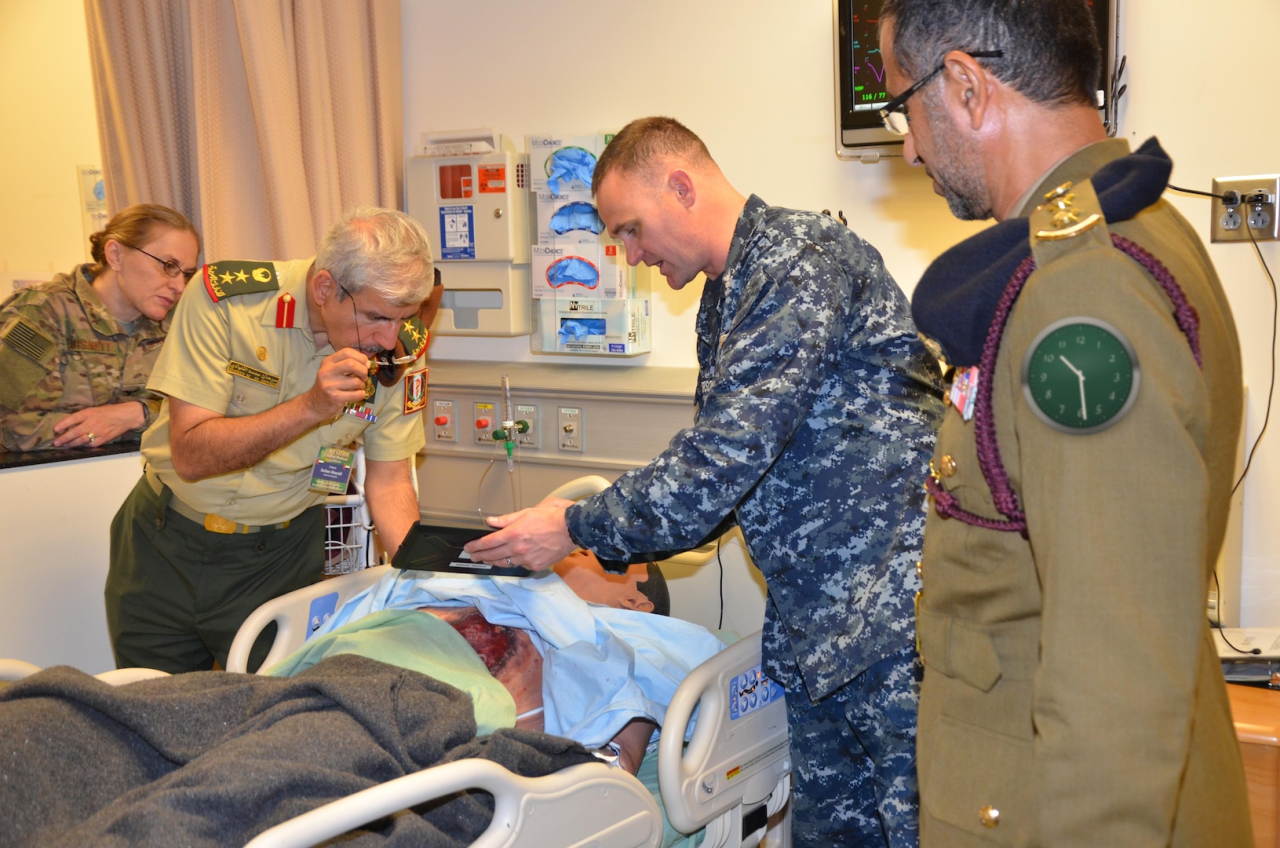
10:29
